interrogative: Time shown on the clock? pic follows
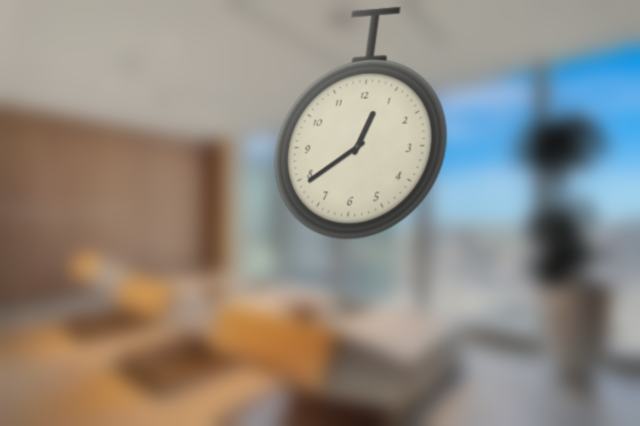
12:39
